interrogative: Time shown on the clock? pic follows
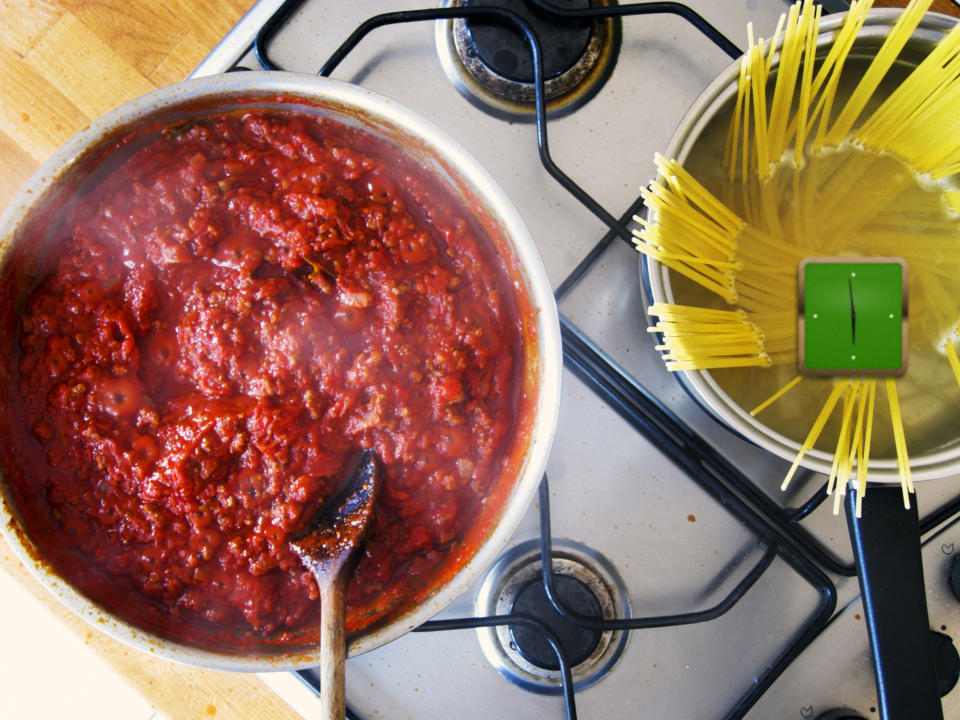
5:59
